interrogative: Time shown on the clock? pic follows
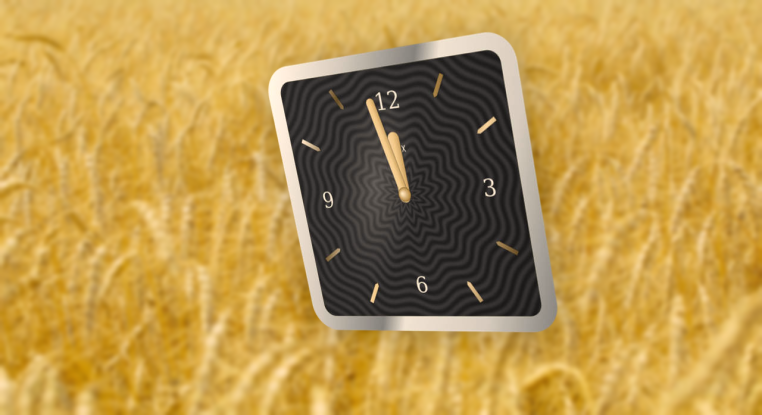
11:58
